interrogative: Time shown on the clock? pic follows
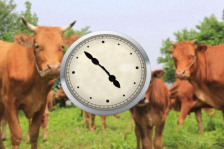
4:53
